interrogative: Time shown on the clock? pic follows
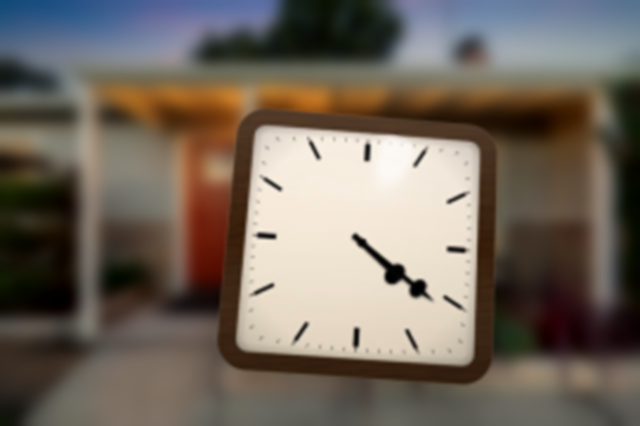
4:21
